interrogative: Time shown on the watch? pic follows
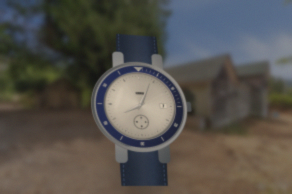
8:04
